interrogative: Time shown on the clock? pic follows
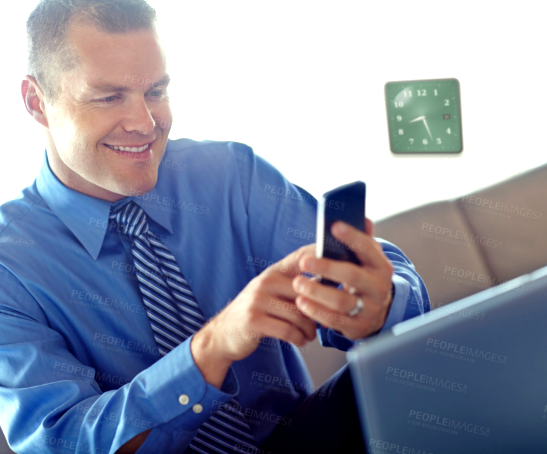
8:27
